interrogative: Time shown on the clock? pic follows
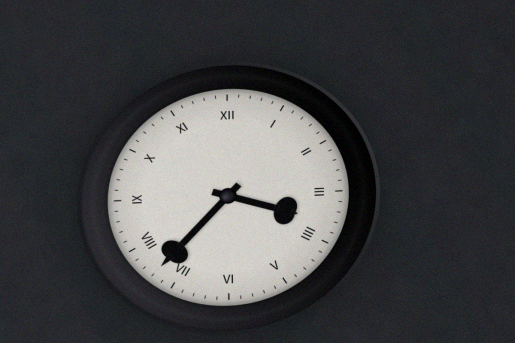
3:37
